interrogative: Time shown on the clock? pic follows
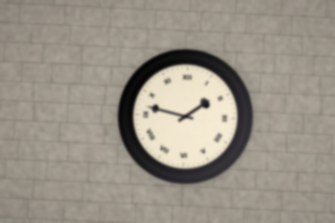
1:47
